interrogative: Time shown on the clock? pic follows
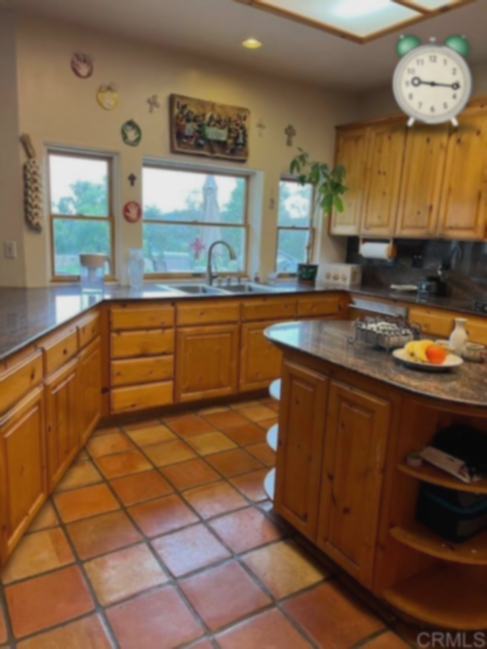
9:16
